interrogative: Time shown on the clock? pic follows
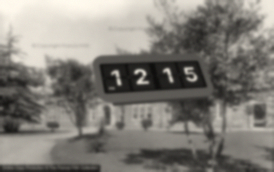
12:15
